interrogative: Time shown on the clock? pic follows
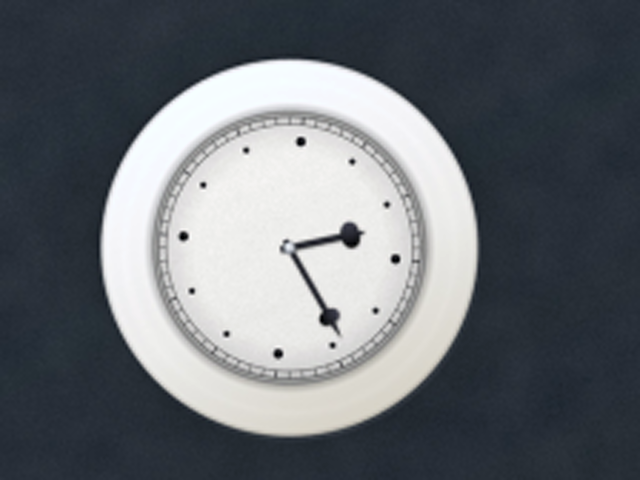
2:24
